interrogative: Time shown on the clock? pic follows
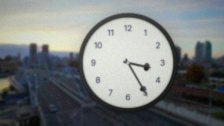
3:25
